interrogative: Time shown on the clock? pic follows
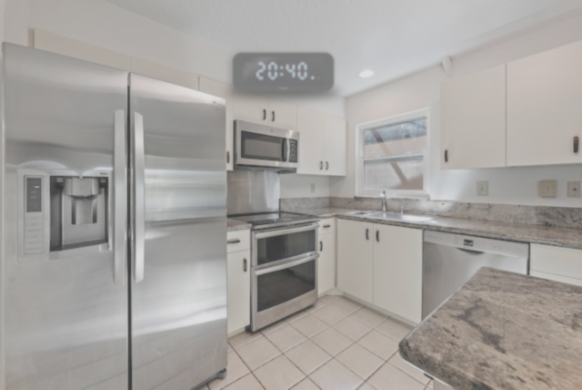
20:40
